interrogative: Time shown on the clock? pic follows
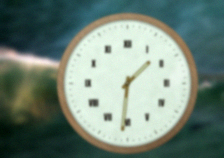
1:31
